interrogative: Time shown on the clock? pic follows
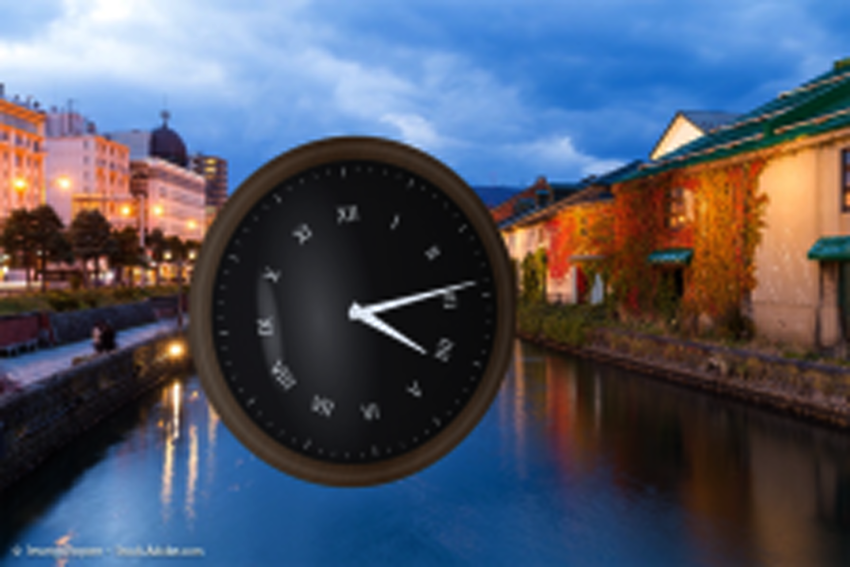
4:14
